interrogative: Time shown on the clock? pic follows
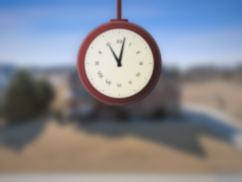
11:02
